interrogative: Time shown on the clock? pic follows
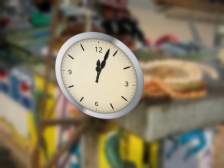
12:03
